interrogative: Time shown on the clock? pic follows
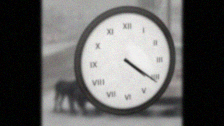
4:21
